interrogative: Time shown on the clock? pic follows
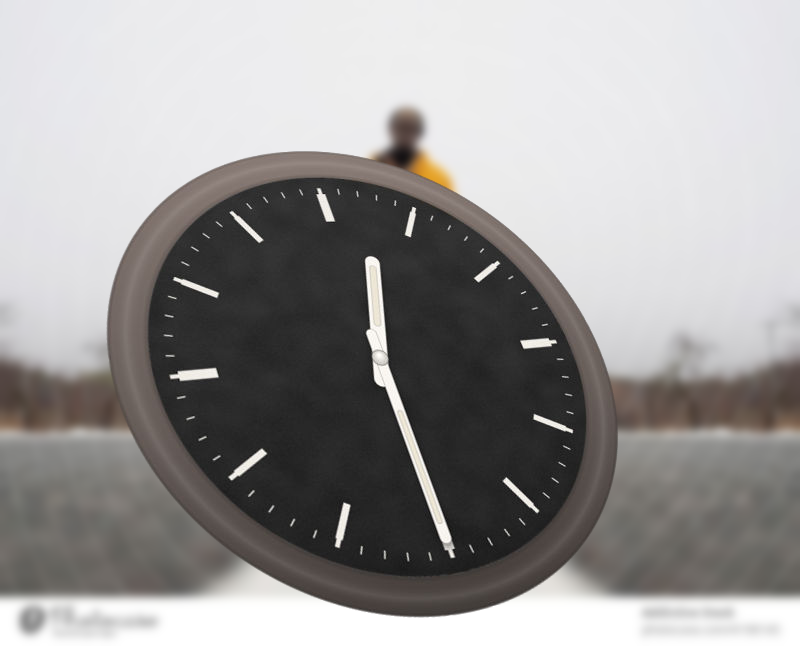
12:30
